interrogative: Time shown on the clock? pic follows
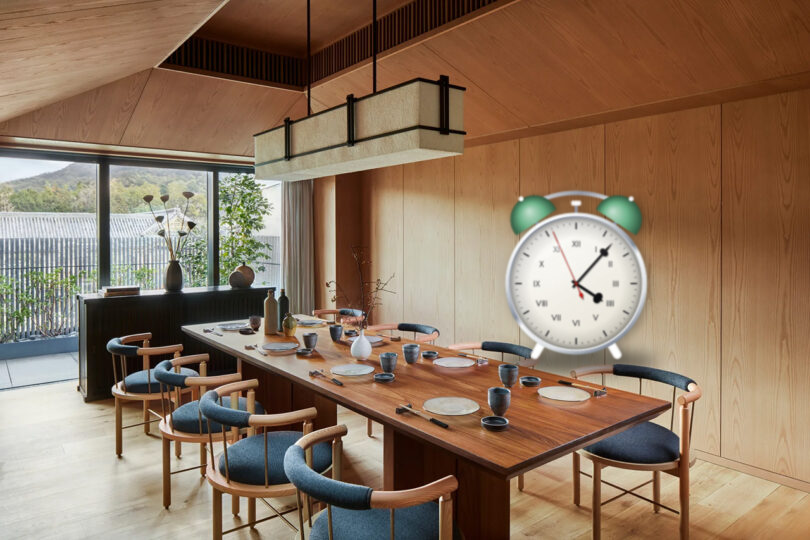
4:06:56
